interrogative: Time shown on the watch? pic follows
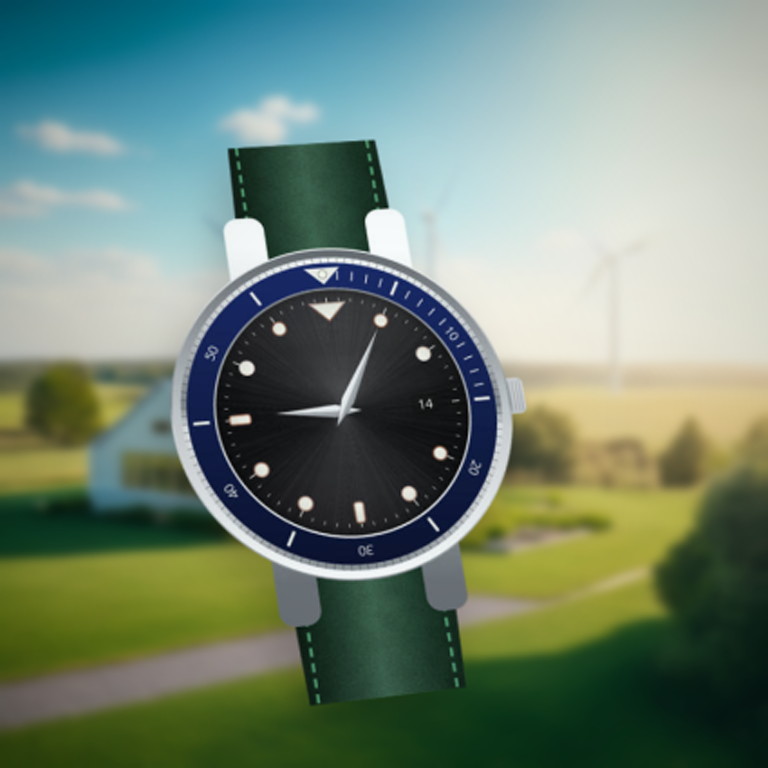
9:05
